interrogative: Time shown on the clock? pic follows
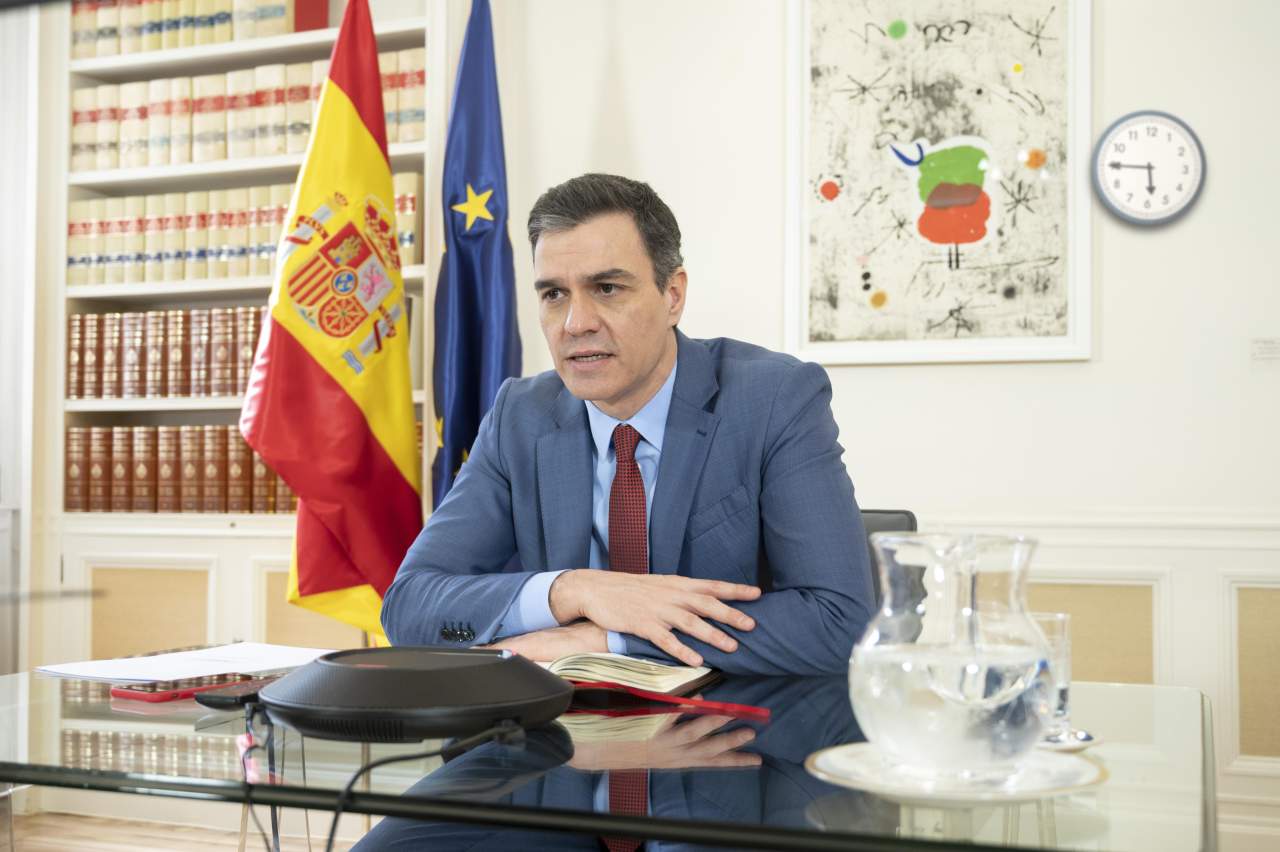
5:45
